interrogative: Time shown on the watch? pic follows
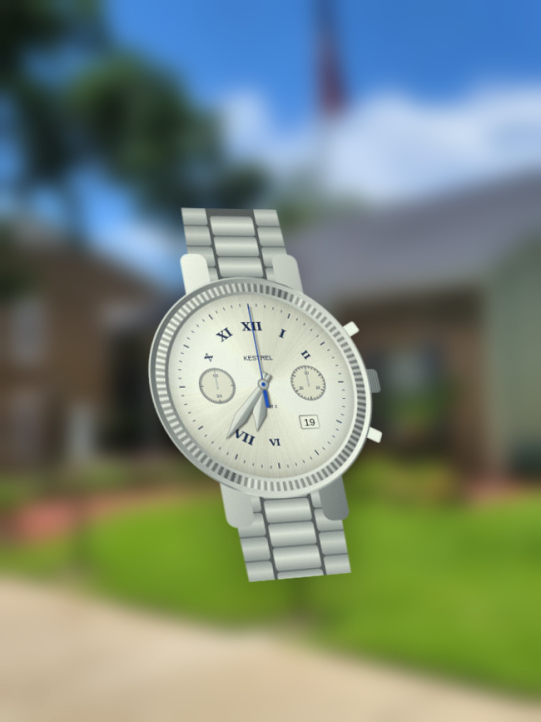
6:37
